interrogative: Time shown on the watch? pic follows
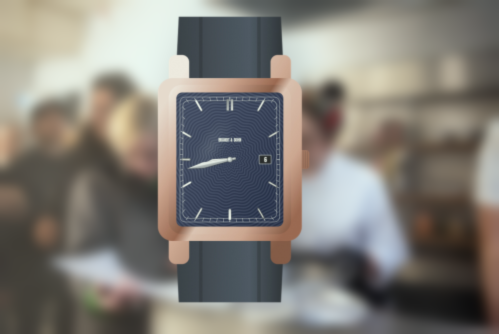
8:43
